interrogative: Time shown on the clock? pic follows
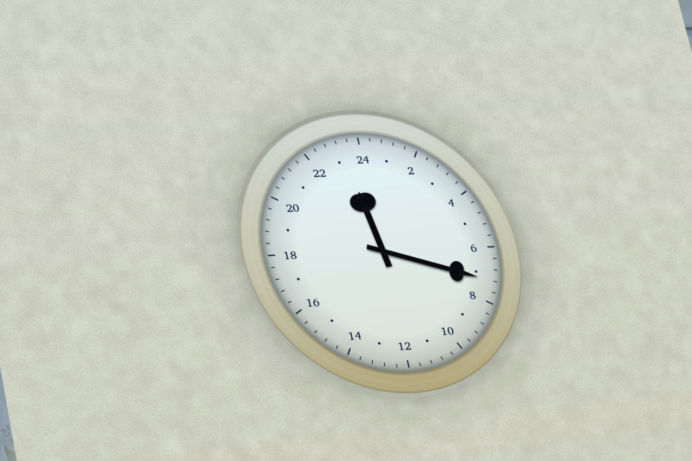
23:18
